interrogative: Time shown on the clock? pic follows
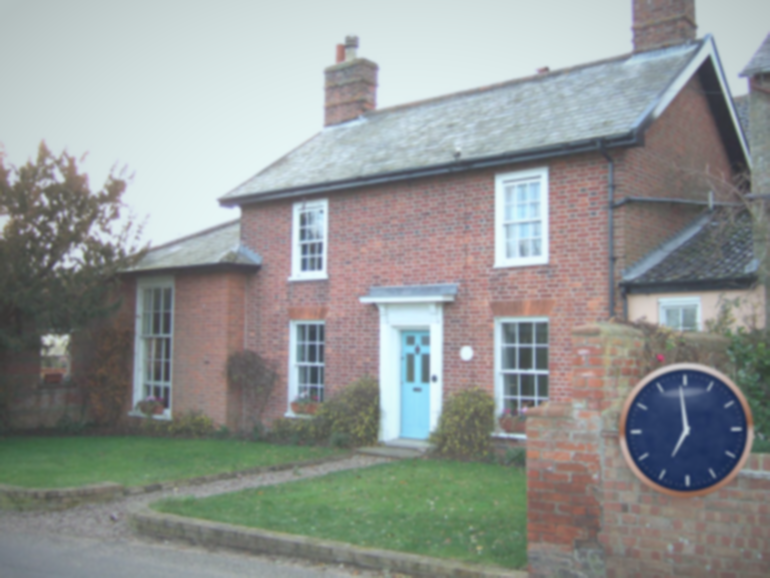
6:59
